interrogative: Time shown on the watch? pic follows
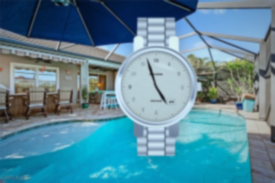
4:57
